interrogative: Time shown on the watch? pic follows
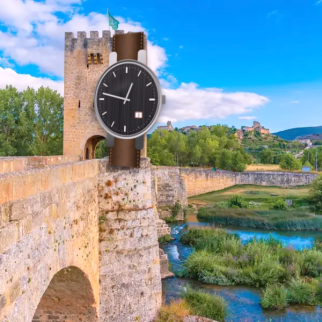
12:47
